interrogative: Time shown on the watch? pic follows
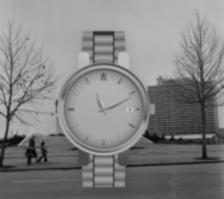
11:11
